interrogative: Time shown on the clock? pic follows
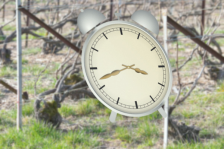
3:42
